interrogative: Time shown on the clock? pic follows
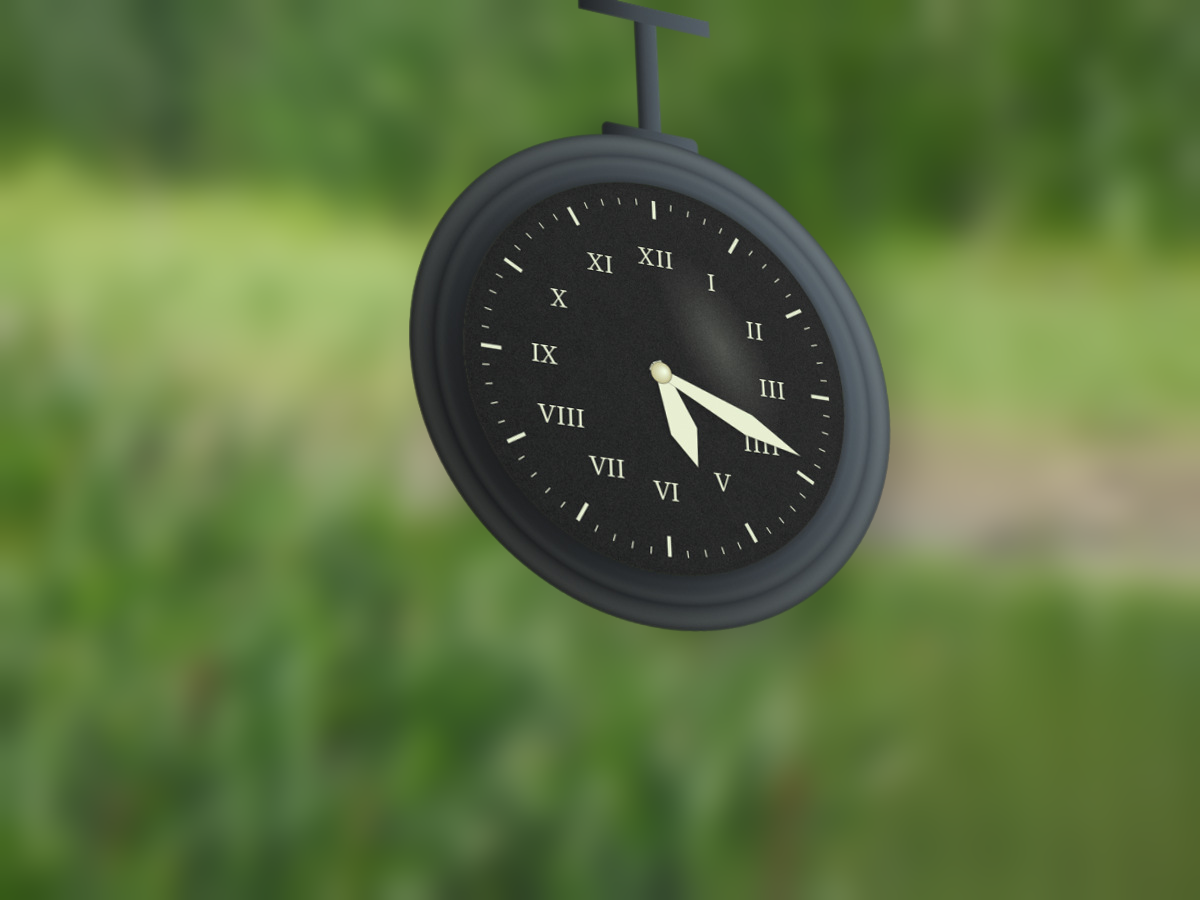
5:19
